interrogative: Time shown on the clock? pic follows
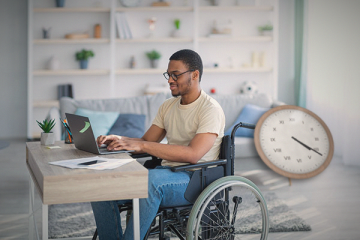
4:21
